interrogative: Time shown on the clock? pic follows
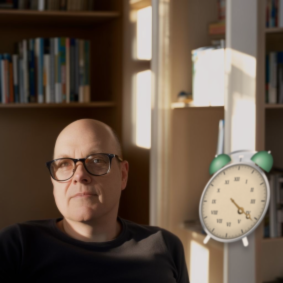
4:21
